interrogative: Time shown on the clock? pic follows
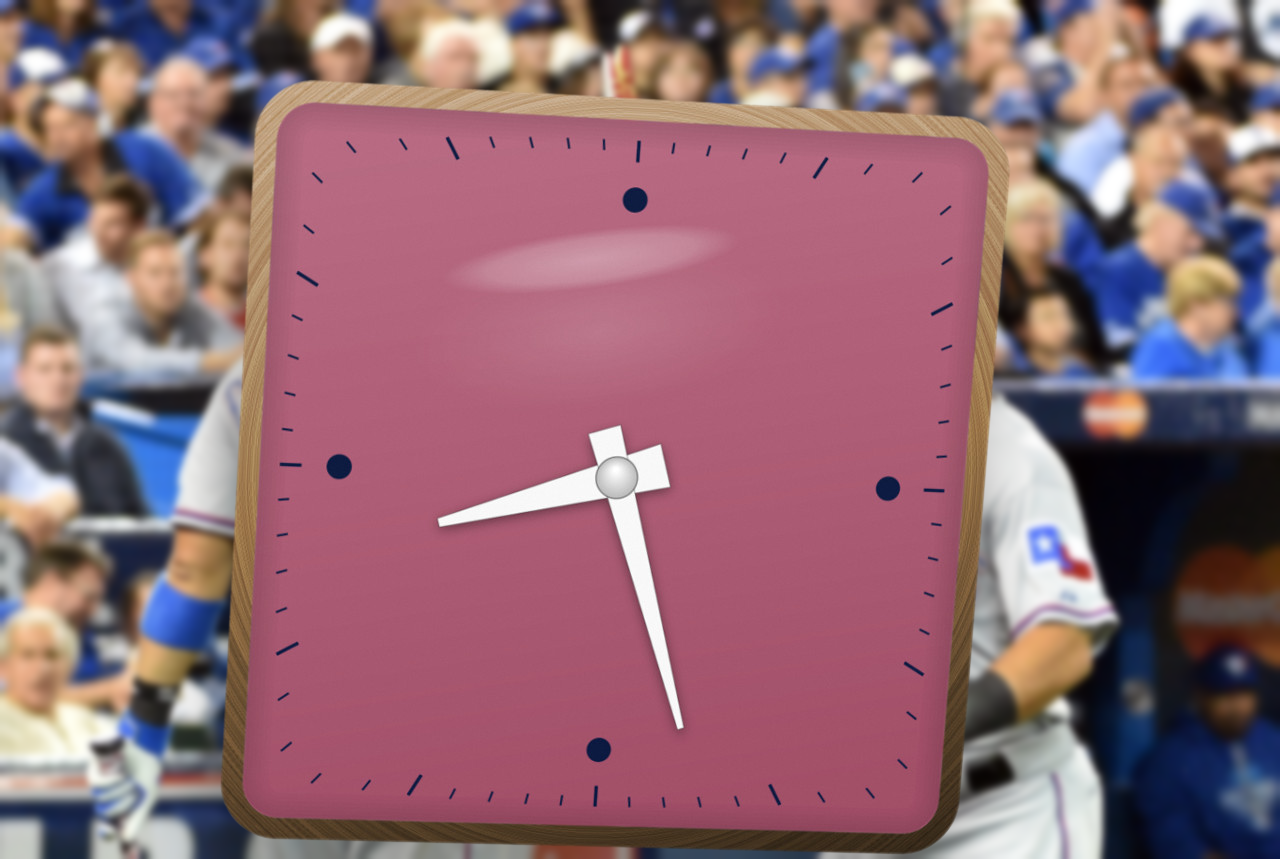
8:27
